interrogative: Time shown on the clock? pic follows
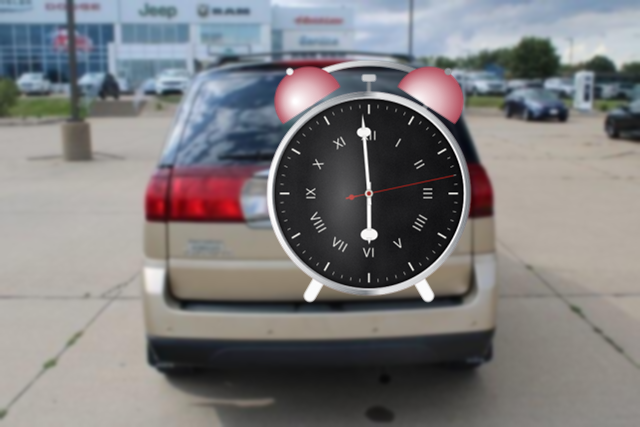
5:59:13
